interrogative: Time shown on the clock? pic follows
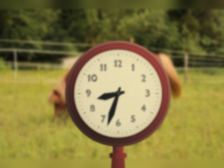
8:33
